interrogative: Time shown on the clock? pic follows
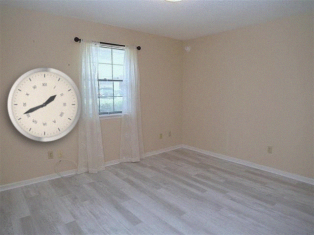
1:41
